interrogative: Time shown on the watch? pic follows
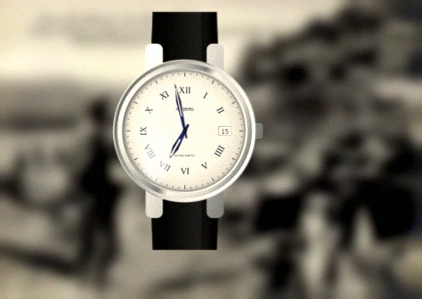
6:58
